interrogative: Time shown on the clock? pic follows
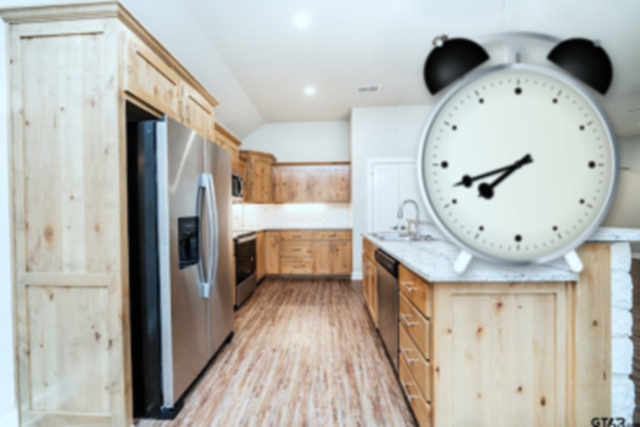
7:42
